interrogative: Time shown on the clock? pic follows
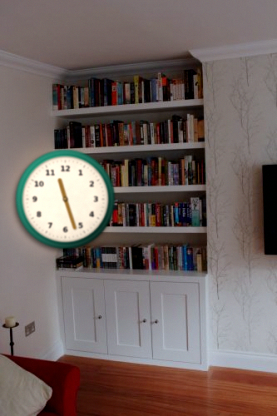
11:27
